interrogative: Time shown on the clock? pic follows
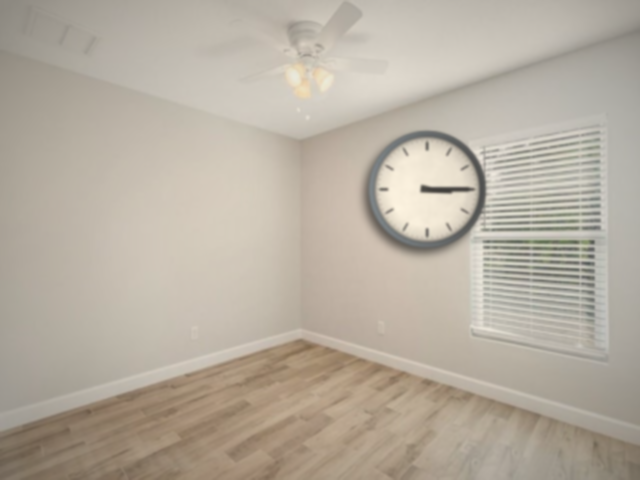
3:15
